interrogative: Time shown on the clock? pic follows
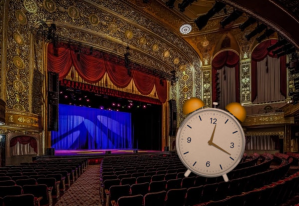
12:19
